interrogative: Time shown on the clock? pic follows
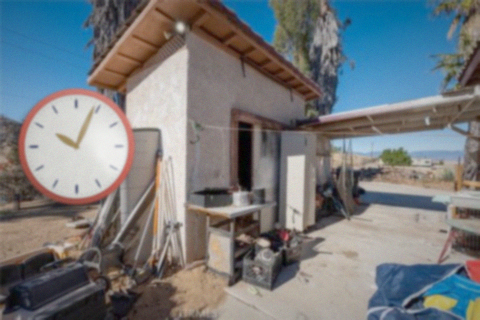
10:04
